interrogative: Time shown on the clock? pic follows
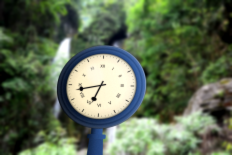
6:43
